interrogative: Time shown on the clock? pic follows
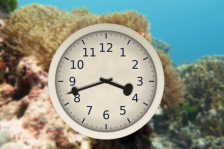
3:42
